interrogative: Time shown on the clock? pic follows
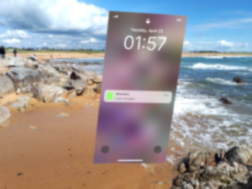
1:57
